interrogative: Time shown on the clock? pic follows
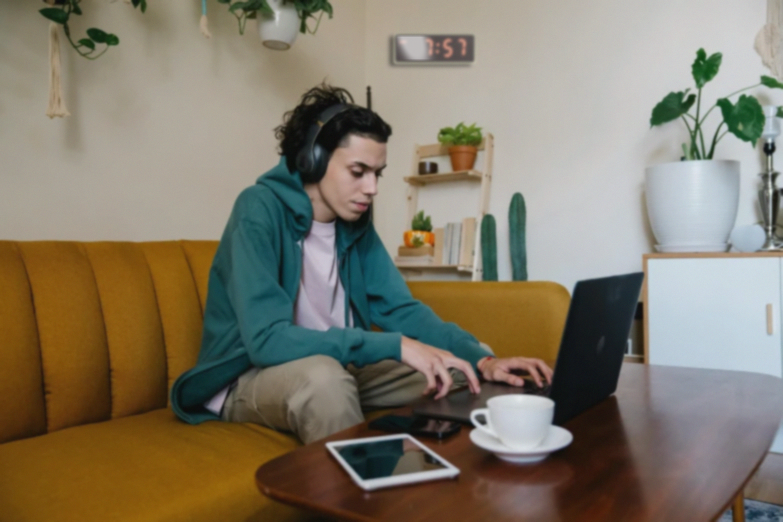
7:57
